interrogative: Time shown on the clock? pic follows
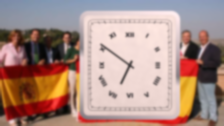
6:51
